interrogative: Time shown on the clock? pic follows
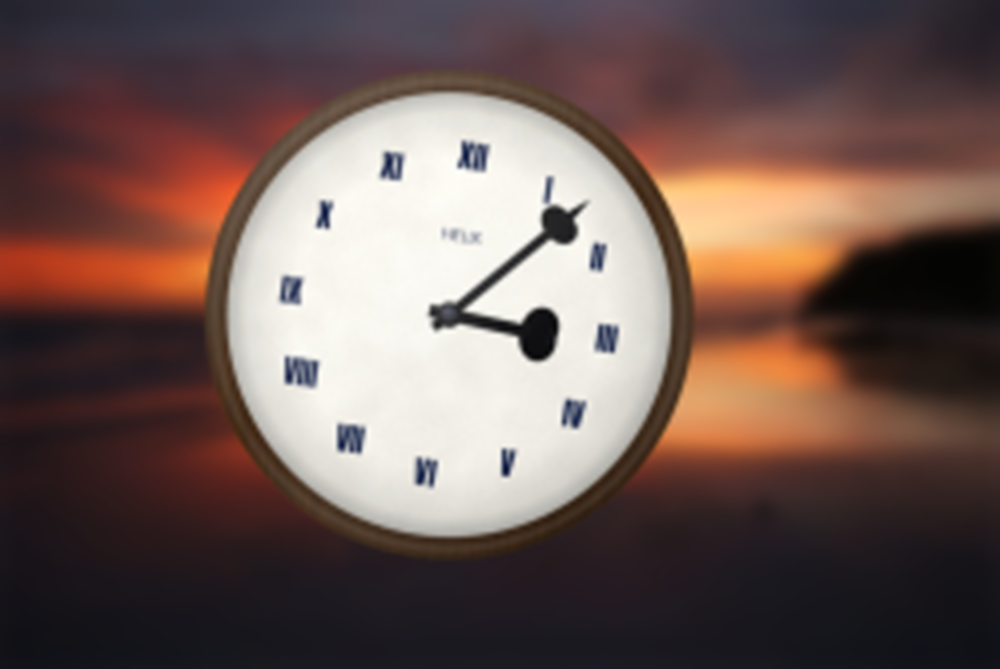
3:07
